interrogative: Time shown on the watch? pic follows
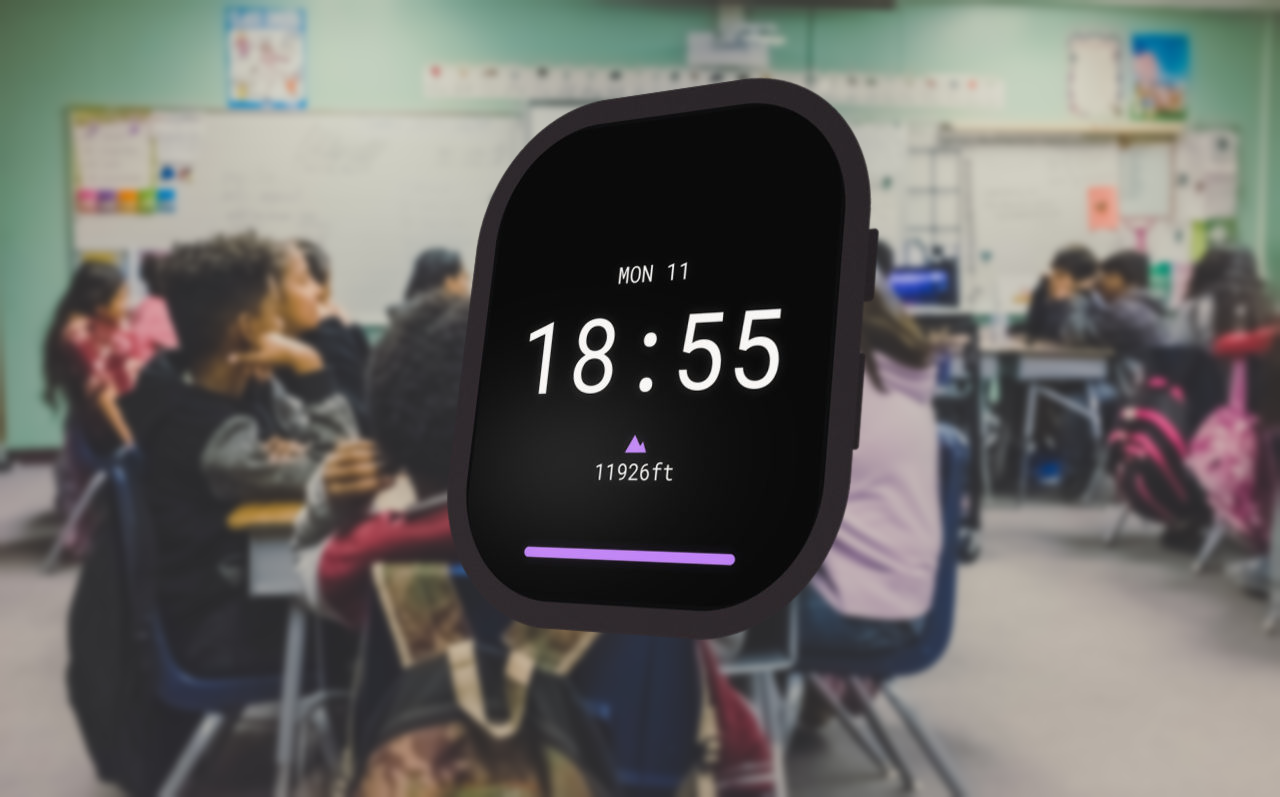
18:55
